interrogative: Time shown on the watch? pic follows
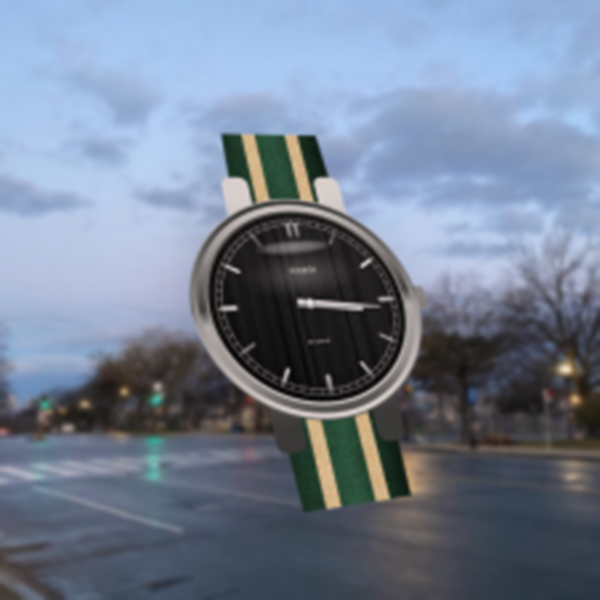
3:16
